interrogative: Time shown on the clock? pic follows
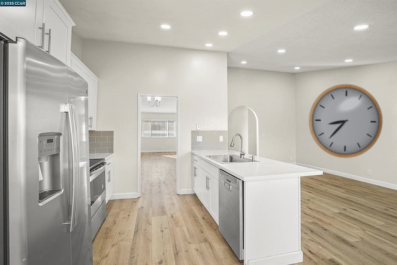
8:37
